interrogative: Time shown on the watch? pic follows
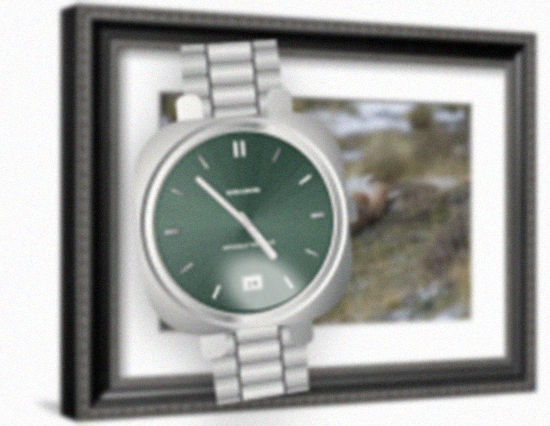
4:53
